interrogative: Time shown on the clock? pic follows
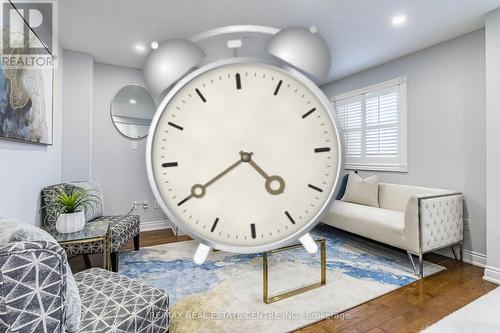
4:40
